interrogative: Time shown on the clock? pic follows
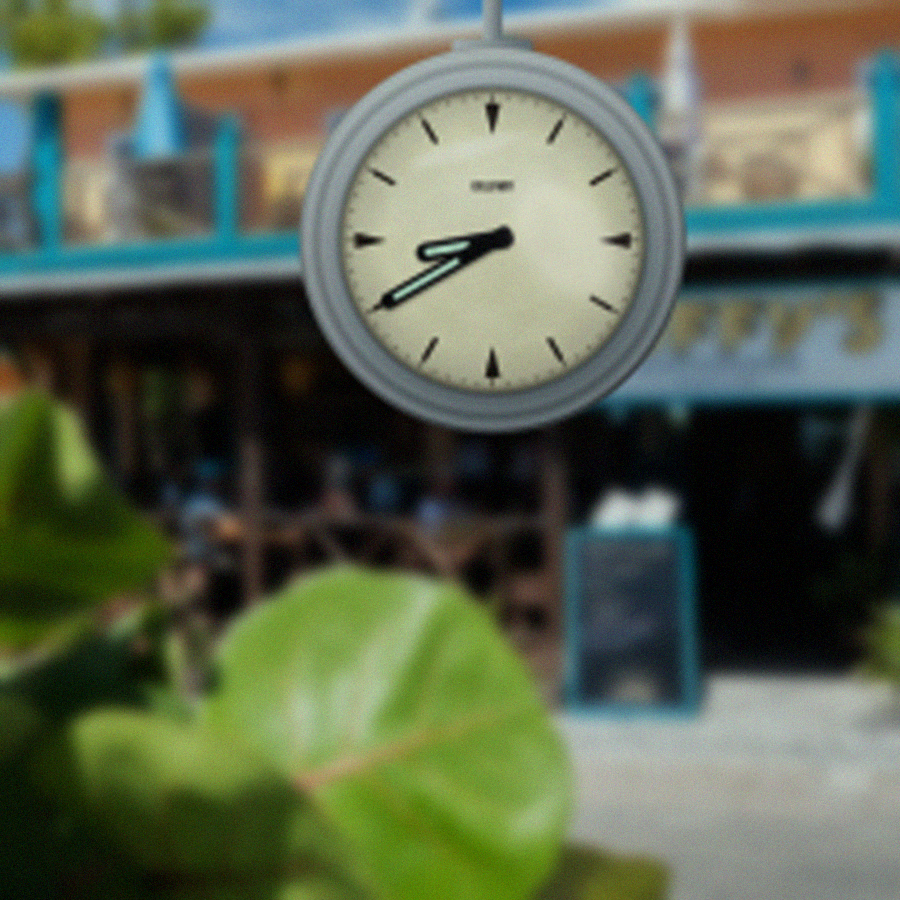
8:40
